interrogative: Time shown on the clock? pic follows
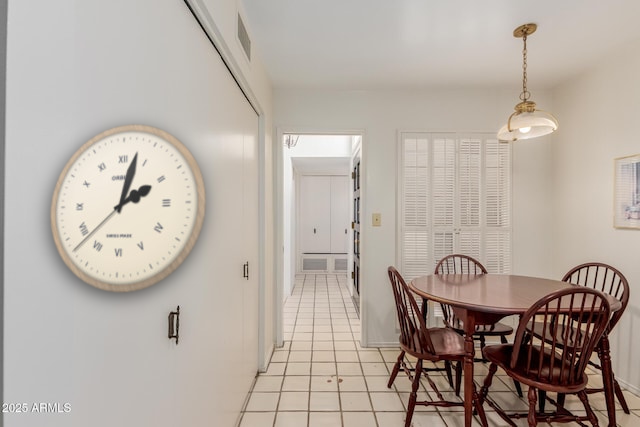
2:02:38
